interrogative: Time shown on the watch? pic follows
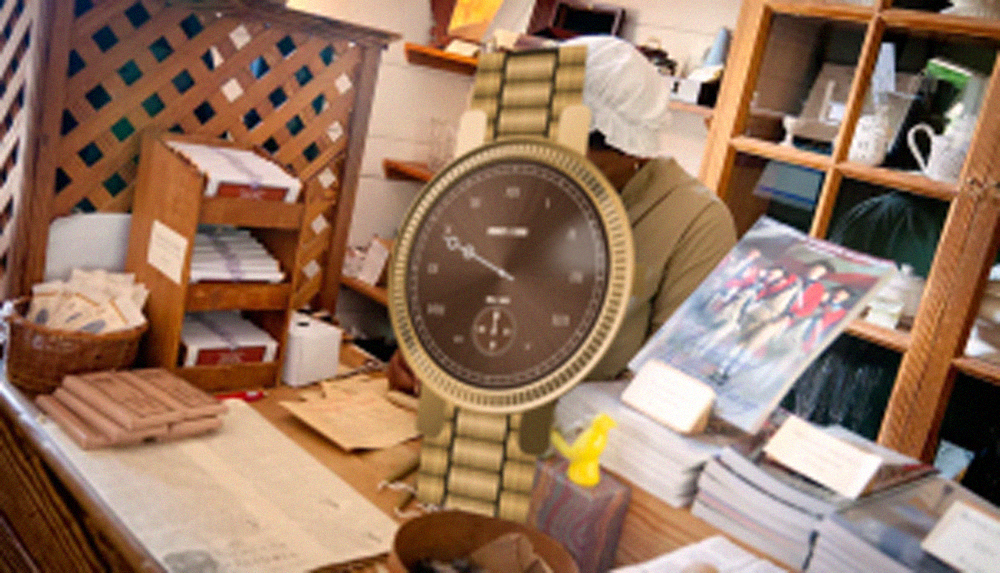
9:49
